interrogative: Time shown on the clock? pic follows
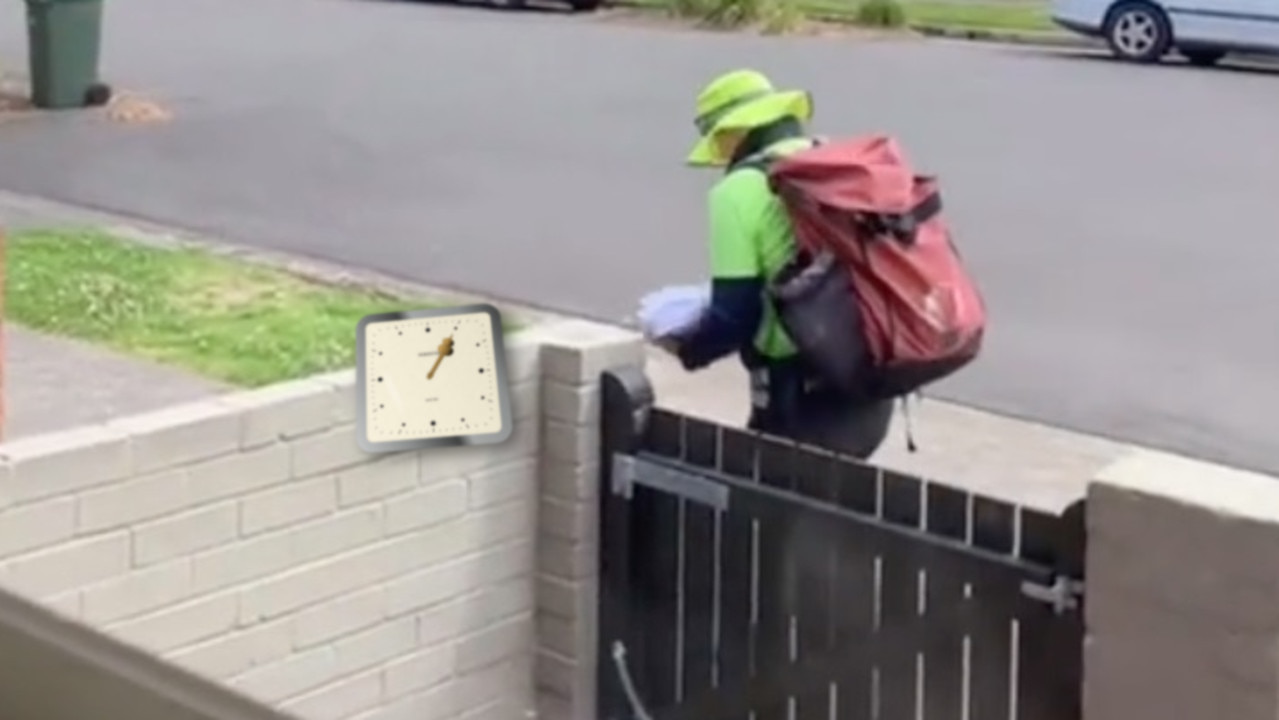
1:05
